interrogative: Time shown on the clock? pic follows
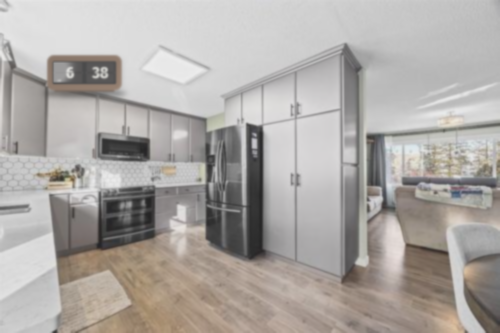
6:38
